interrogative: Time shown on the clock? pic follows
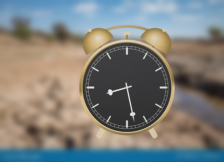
8:28
